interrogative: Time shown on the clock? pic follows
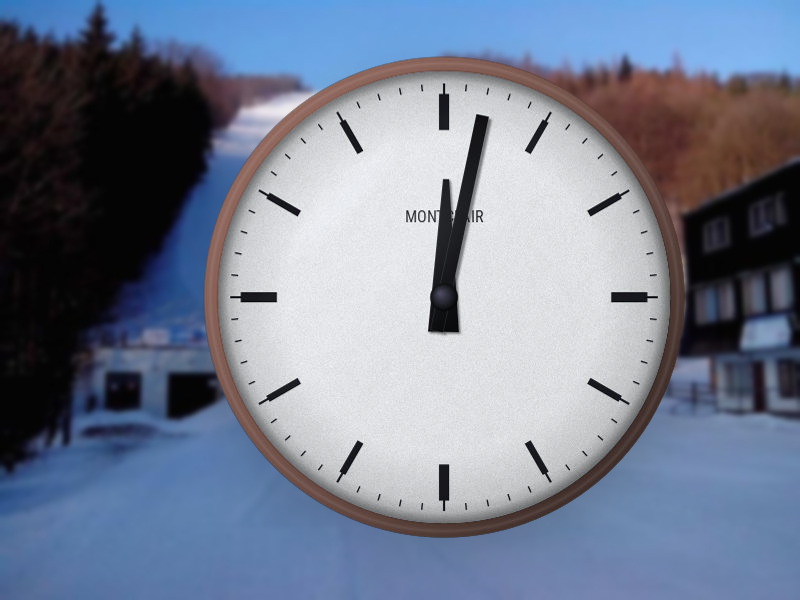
12:02
